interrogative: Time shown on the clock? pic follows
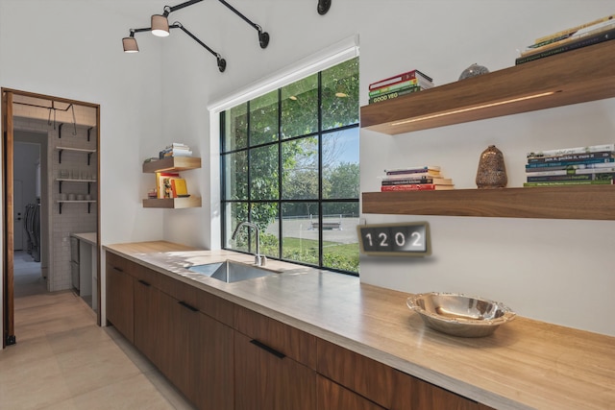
12:02
